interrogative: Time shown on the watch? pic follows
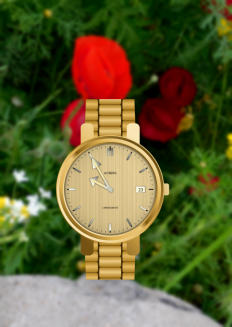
9:55
